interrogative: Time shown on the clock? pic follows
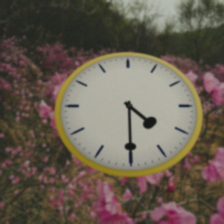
4:30
